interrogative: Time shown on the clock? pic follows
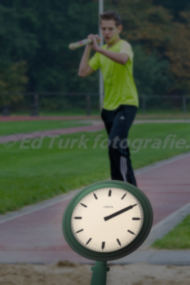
2:10
